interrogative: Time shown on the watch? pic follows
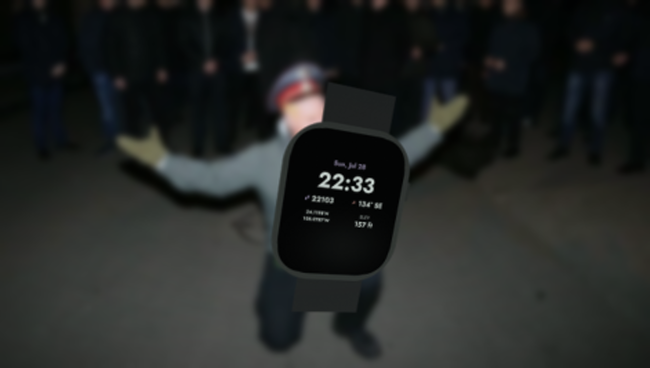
22:33
